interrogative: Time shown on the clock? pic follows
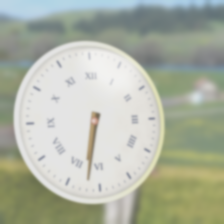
6:32
